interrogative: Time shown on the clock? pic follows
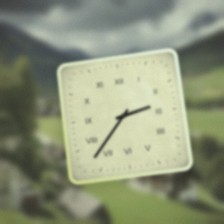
2:37
